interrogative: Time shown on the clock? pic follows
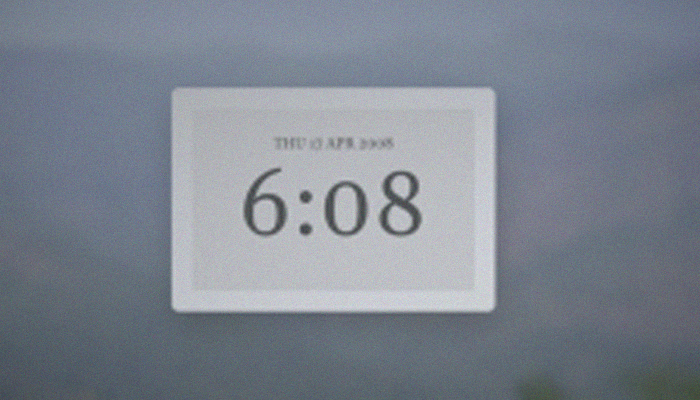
6:08
